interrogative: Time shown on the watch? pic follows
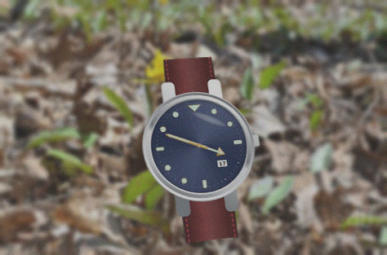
3:49
